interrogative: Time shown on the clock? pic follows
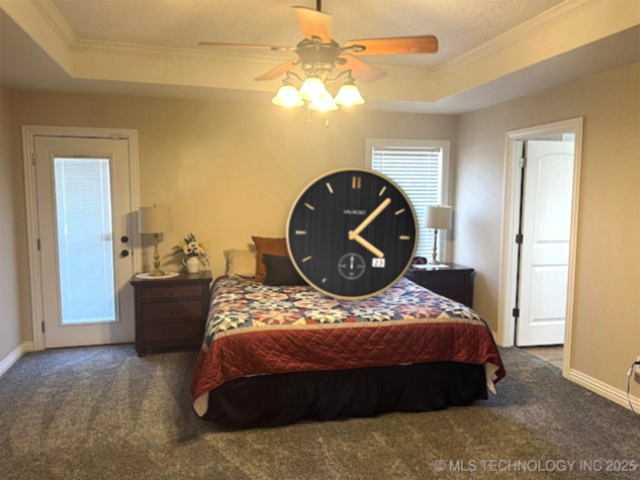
4:07
